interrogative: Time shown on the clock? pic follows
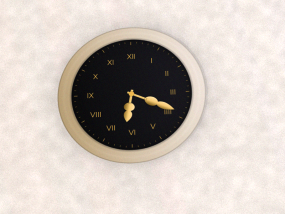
6:19
